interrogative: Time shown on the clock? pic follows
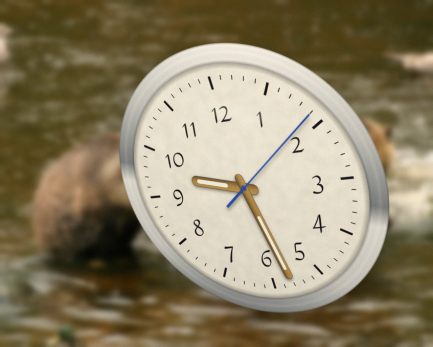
9:28:09
